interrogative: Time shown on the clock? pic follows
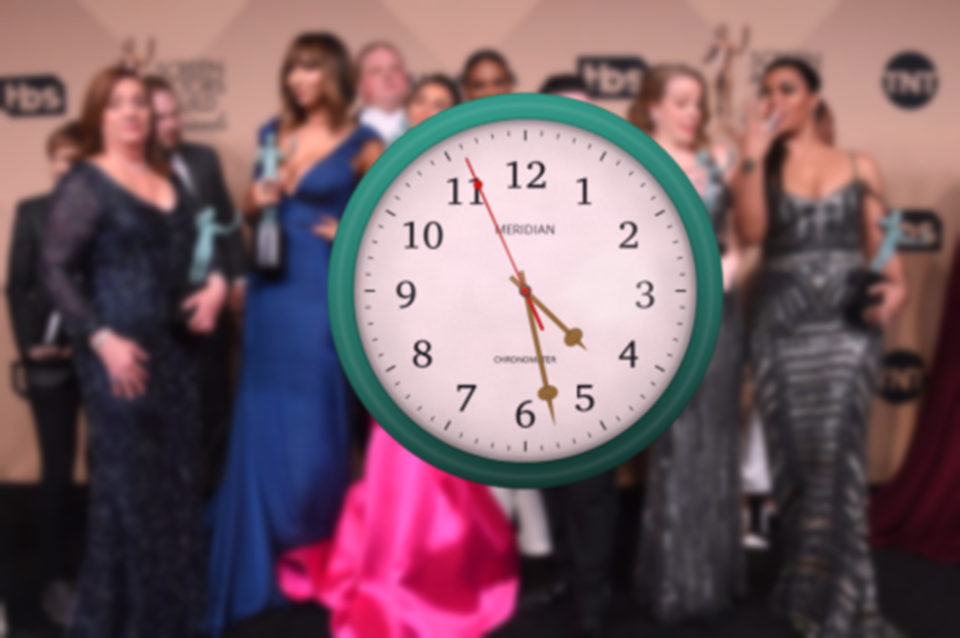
4:27:56
